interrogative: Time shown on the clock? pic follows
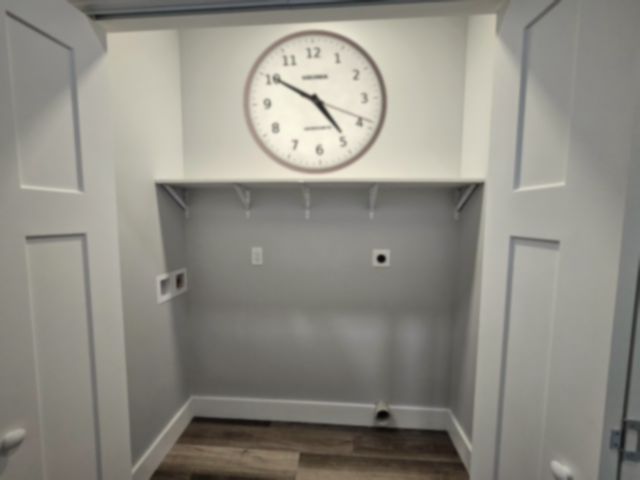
4:50:19
